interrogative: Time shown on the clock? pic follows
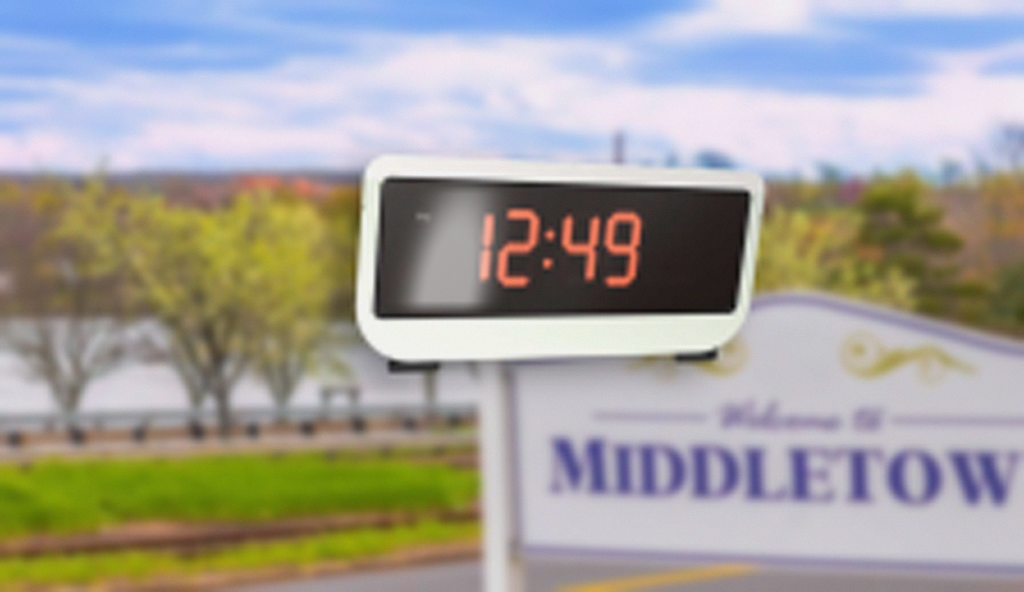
12:49
